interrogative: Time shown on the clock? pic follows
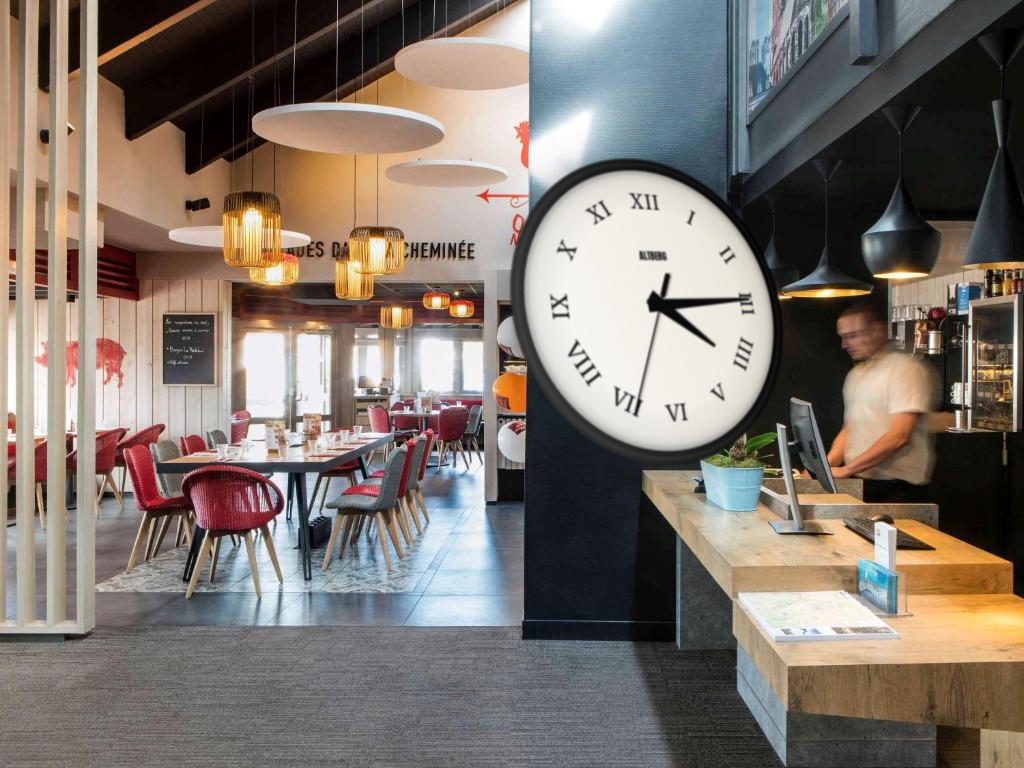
4:14:34
